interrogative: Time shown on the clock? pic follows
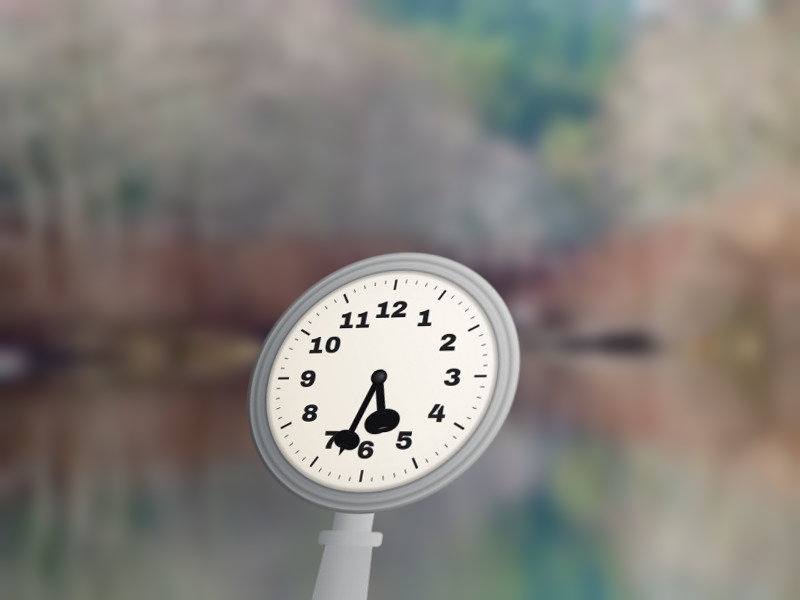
5:33
